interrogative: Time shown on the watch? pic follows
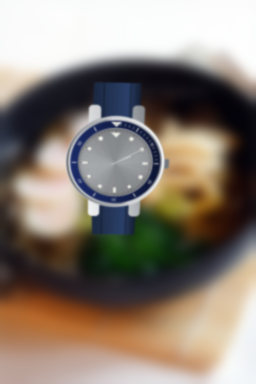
2:10
